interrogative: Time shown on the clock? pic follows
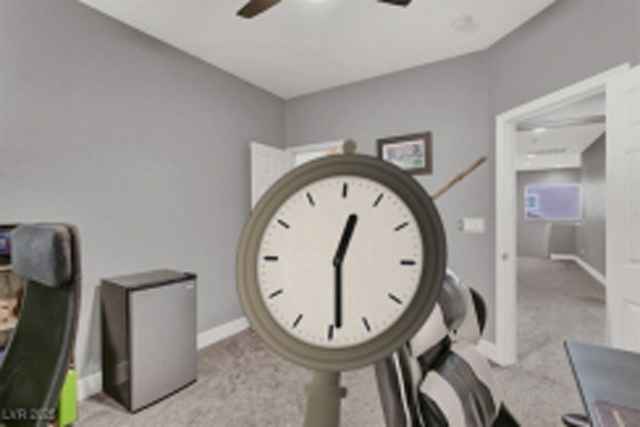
12:29
